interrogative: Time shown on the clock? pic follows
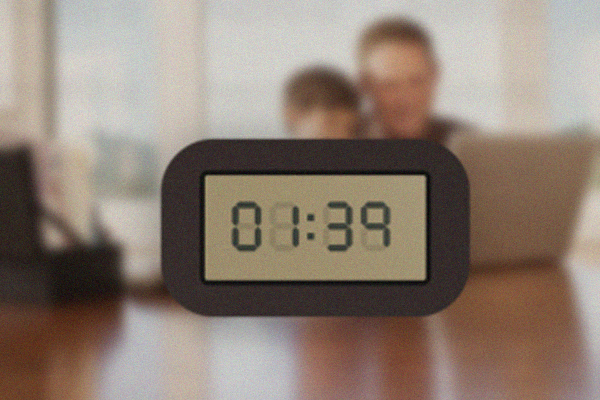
1:39
